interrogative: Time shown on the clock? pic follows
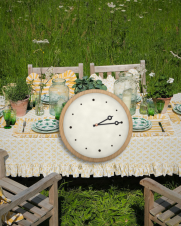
2:15
